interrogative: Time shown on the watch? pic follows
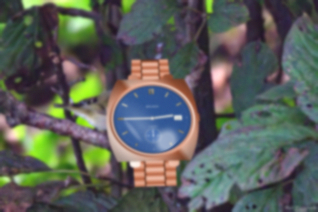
2:45
